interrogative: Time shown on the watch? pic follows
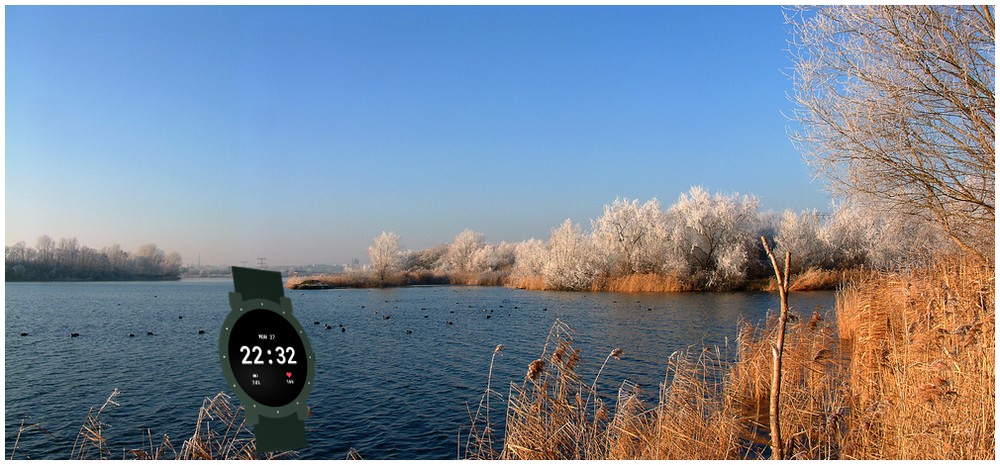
22:32
